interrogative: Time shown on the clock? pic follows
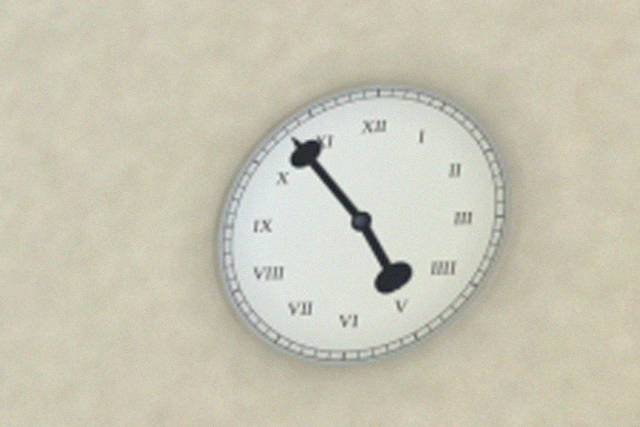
4:53
